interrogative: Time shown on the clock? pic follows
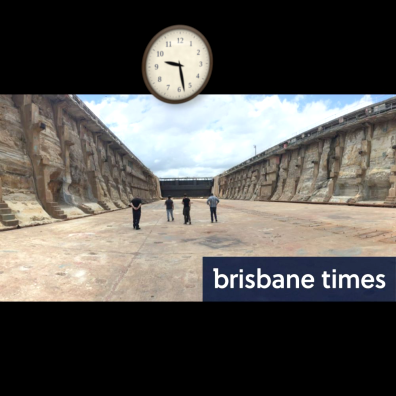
9:28
